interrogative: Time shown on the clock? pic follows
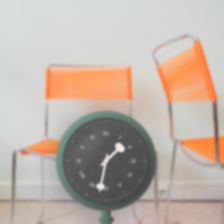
1:32
